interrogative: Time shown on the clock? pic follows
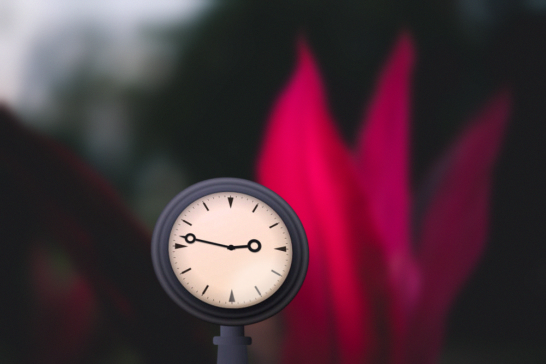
2:47
